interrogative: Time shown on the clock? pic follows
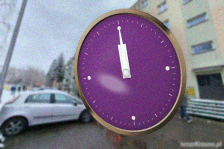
12:00
